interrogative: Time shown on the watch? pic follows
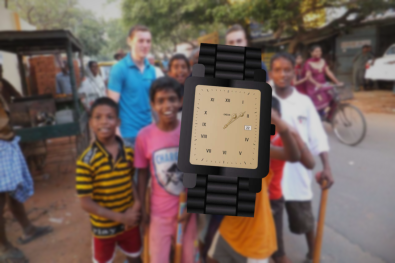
1:08
